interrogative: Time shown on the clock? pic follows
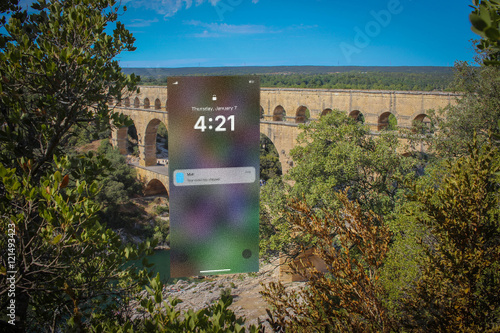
4:21
